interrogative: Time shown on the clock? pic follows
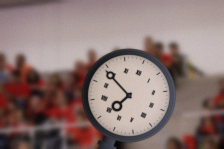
6:49
